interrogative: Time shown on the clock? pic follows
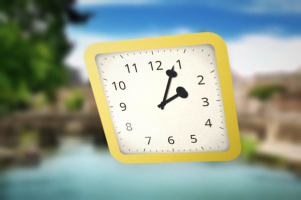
2:04
